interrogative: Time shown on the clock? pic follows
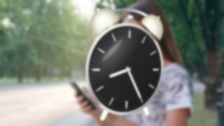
8:25
